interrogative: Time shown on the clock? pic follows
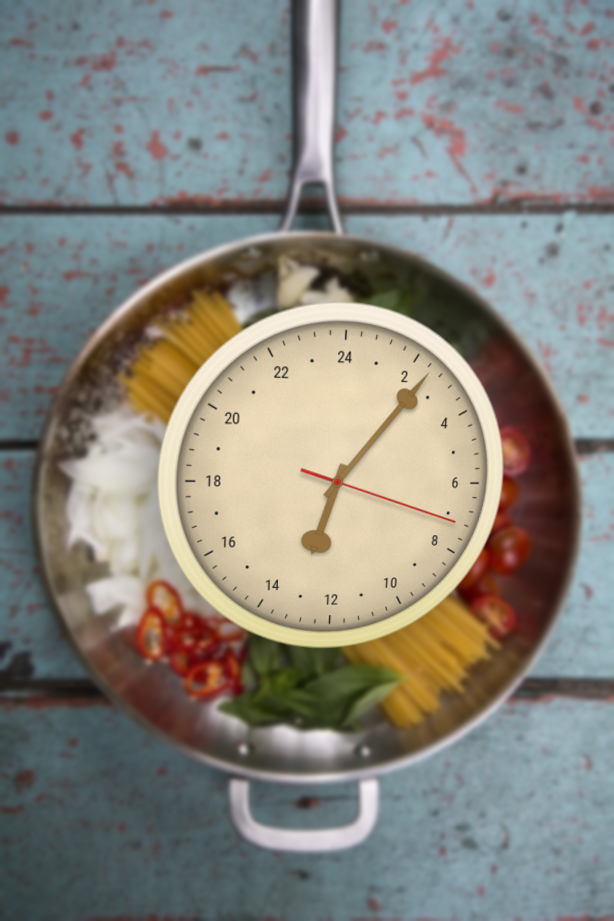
13:06:18
